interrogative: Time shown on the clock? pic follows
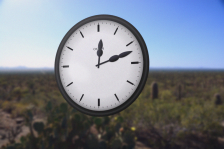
12:12
